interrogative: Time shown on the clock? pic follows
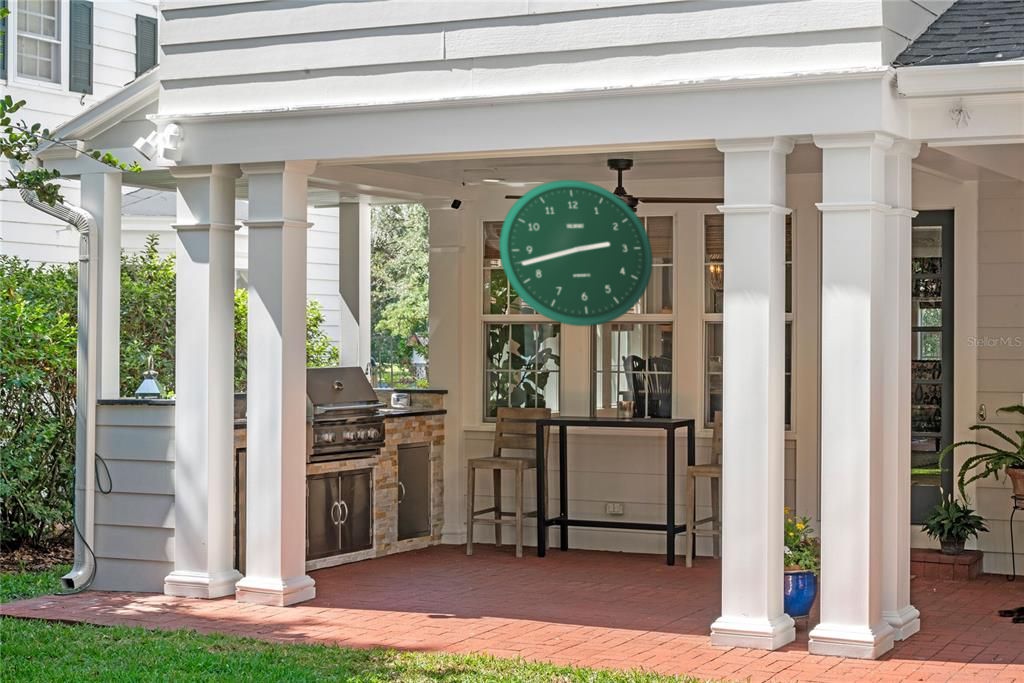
2:42:43
